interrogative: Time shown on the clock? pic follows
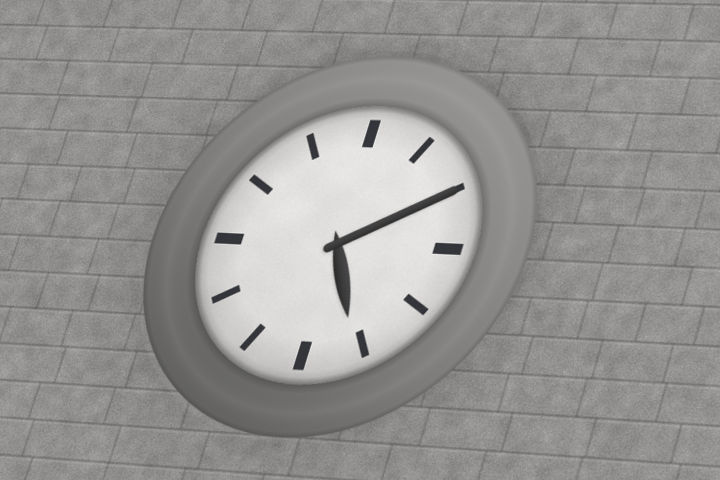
5:10
